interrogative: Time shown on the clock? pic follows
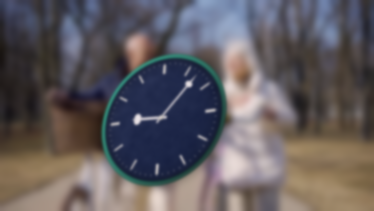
9:07
